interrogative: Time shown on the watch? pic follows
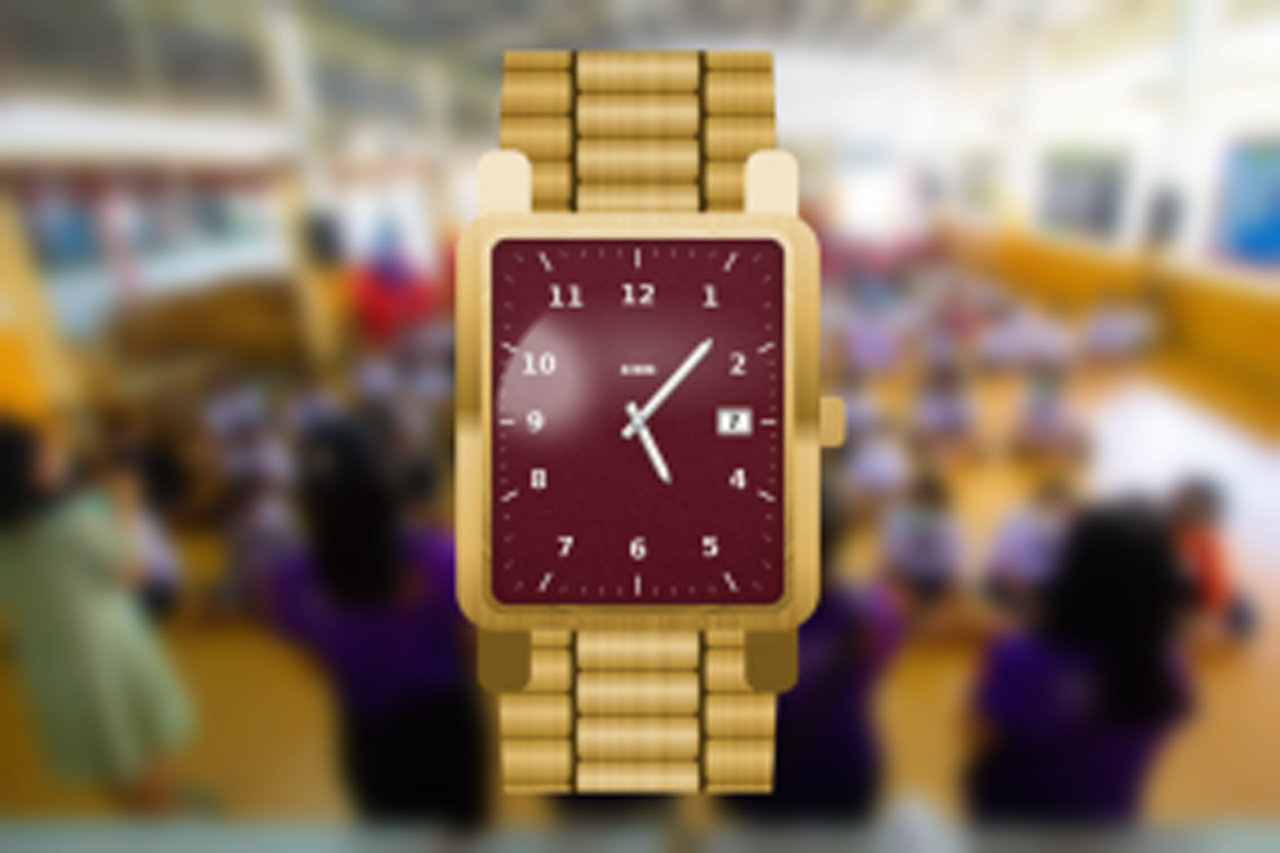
5:07
